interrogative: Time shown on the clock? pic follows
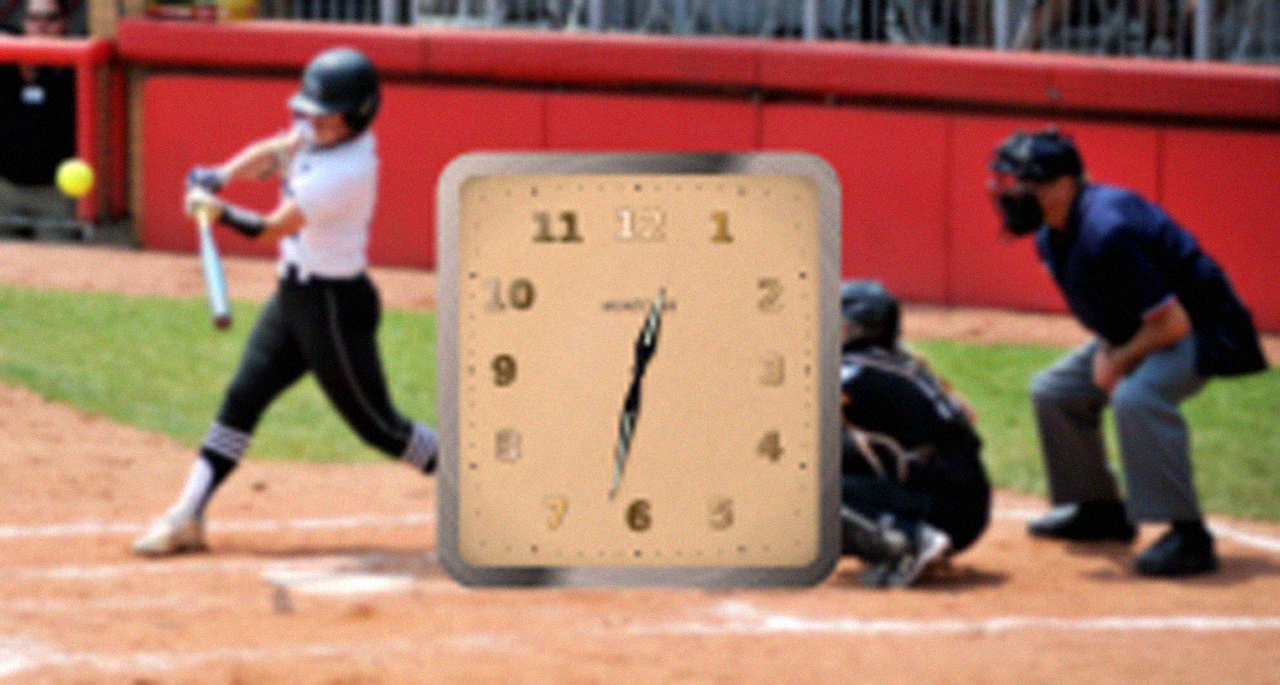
12:32
